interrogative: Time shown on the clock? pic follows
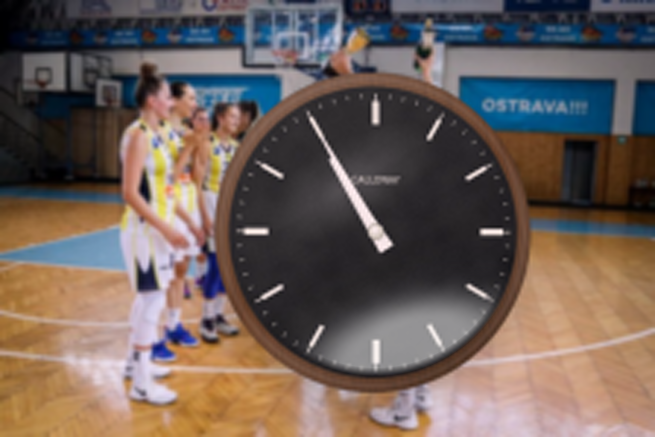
10:55
